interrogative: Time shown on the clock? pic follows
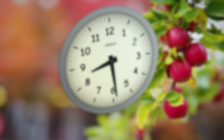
8:29
